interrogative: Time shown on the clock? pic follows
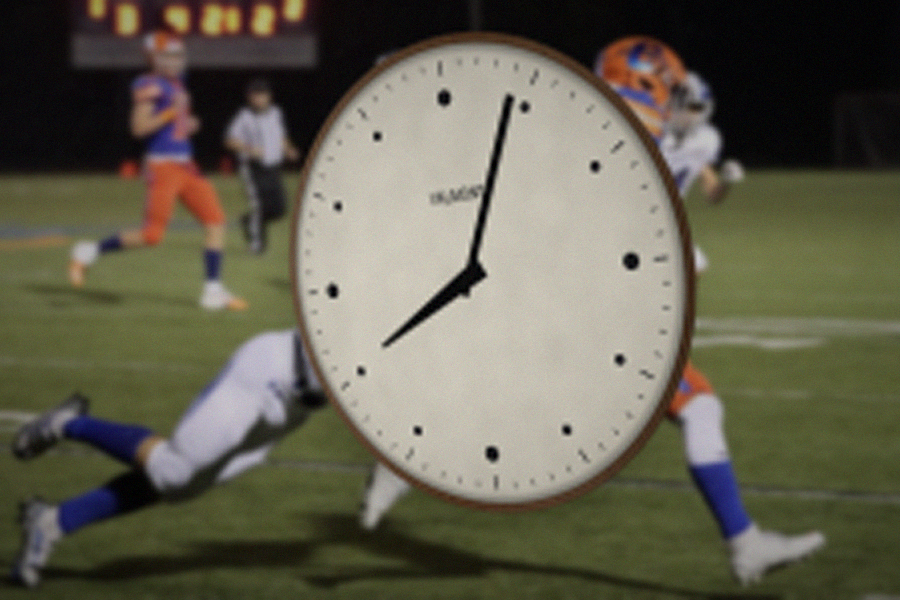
8:04
